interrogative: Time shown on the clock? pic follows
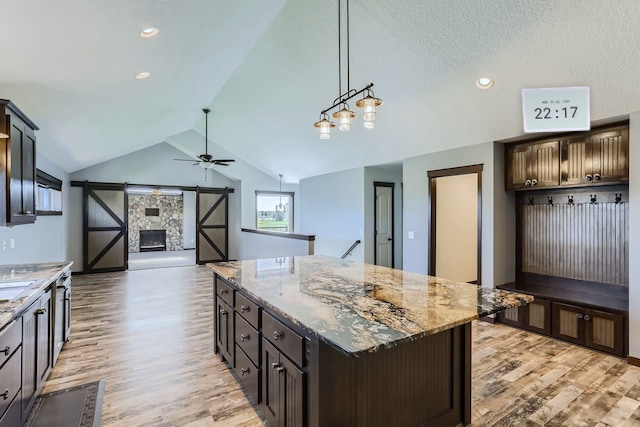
22:17
